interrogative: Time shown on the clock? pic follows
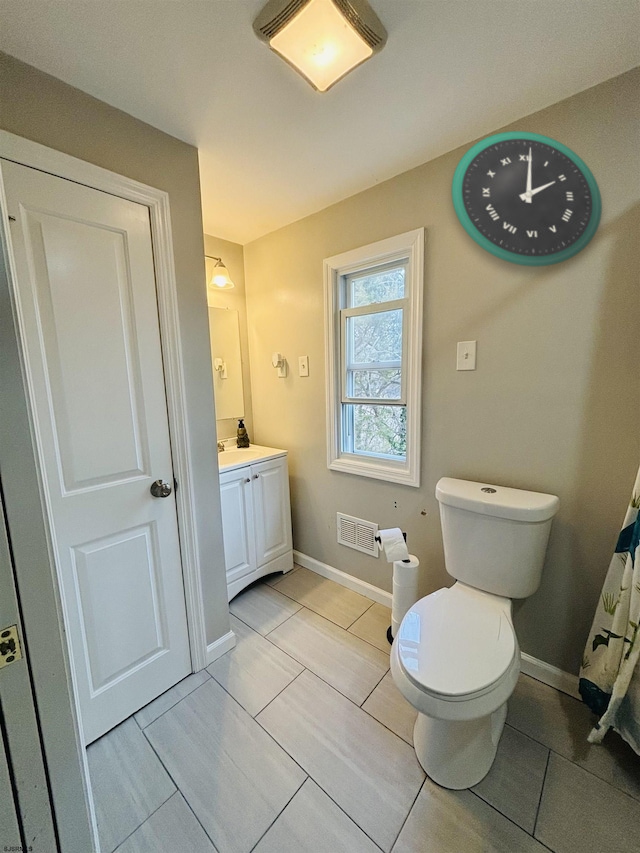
2:01
